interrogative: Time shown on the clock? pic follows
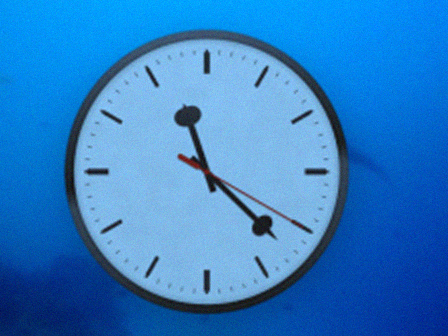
11:22:20
